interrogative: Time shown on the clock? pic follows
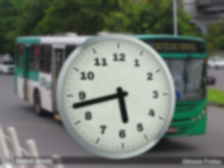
5:43
